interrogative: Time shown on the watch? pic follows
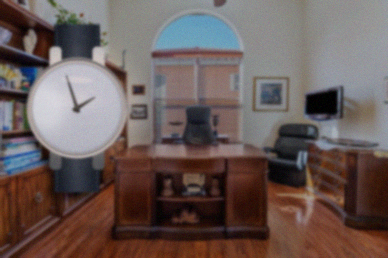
1:57
